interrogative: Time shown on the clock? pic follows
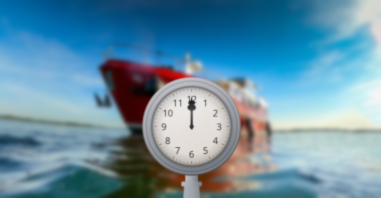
12:00
